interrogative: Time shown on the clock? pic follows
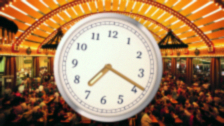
7:19
